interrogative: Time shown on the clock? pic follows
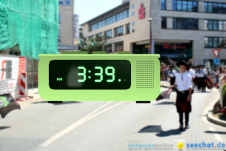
3:39
